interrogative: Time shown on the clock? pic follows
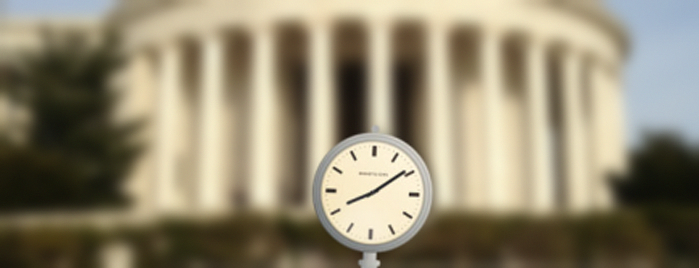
8:09
